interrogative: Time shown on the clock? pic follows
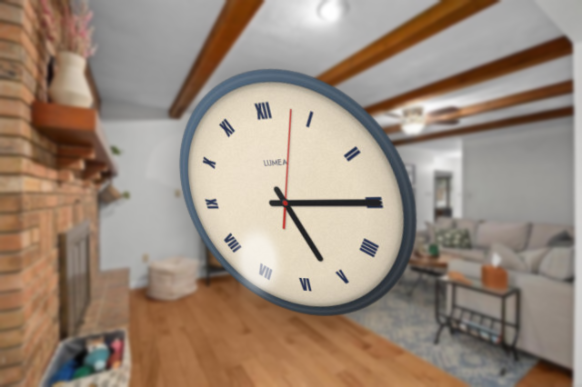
5:15:03
